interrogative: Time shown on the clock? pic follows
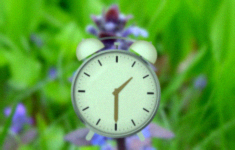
1:30
